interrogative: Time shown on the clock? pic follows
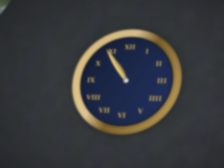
10:54
